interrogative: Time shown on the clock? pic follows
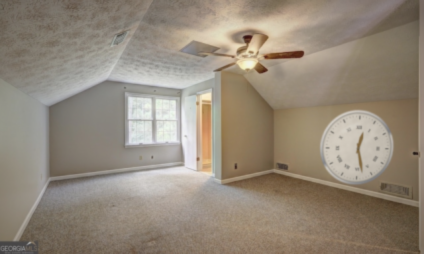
12:28
